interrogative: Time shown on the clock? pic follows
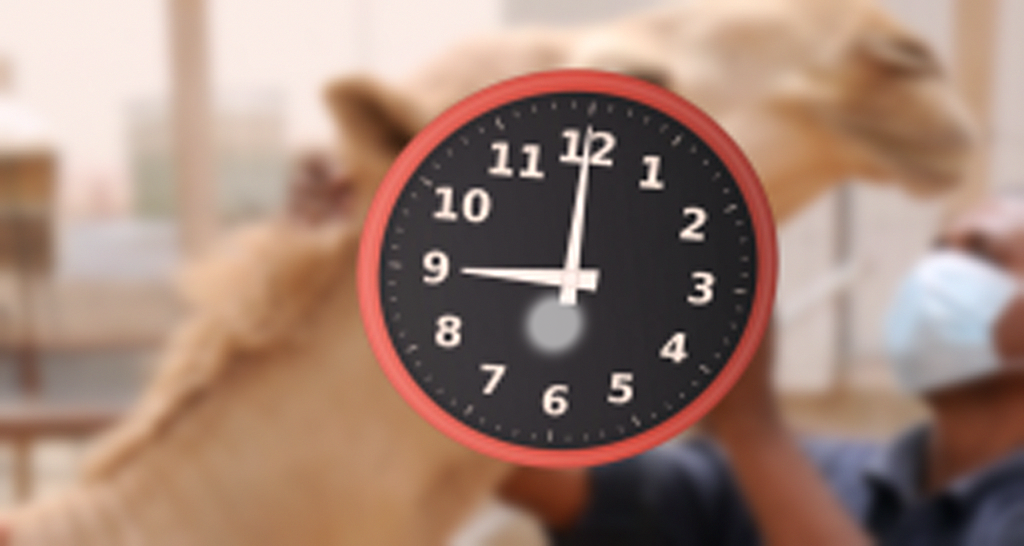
9:00
